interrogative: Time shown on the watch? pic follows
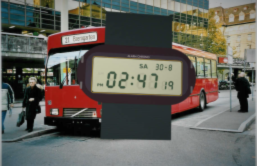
2:47:19
